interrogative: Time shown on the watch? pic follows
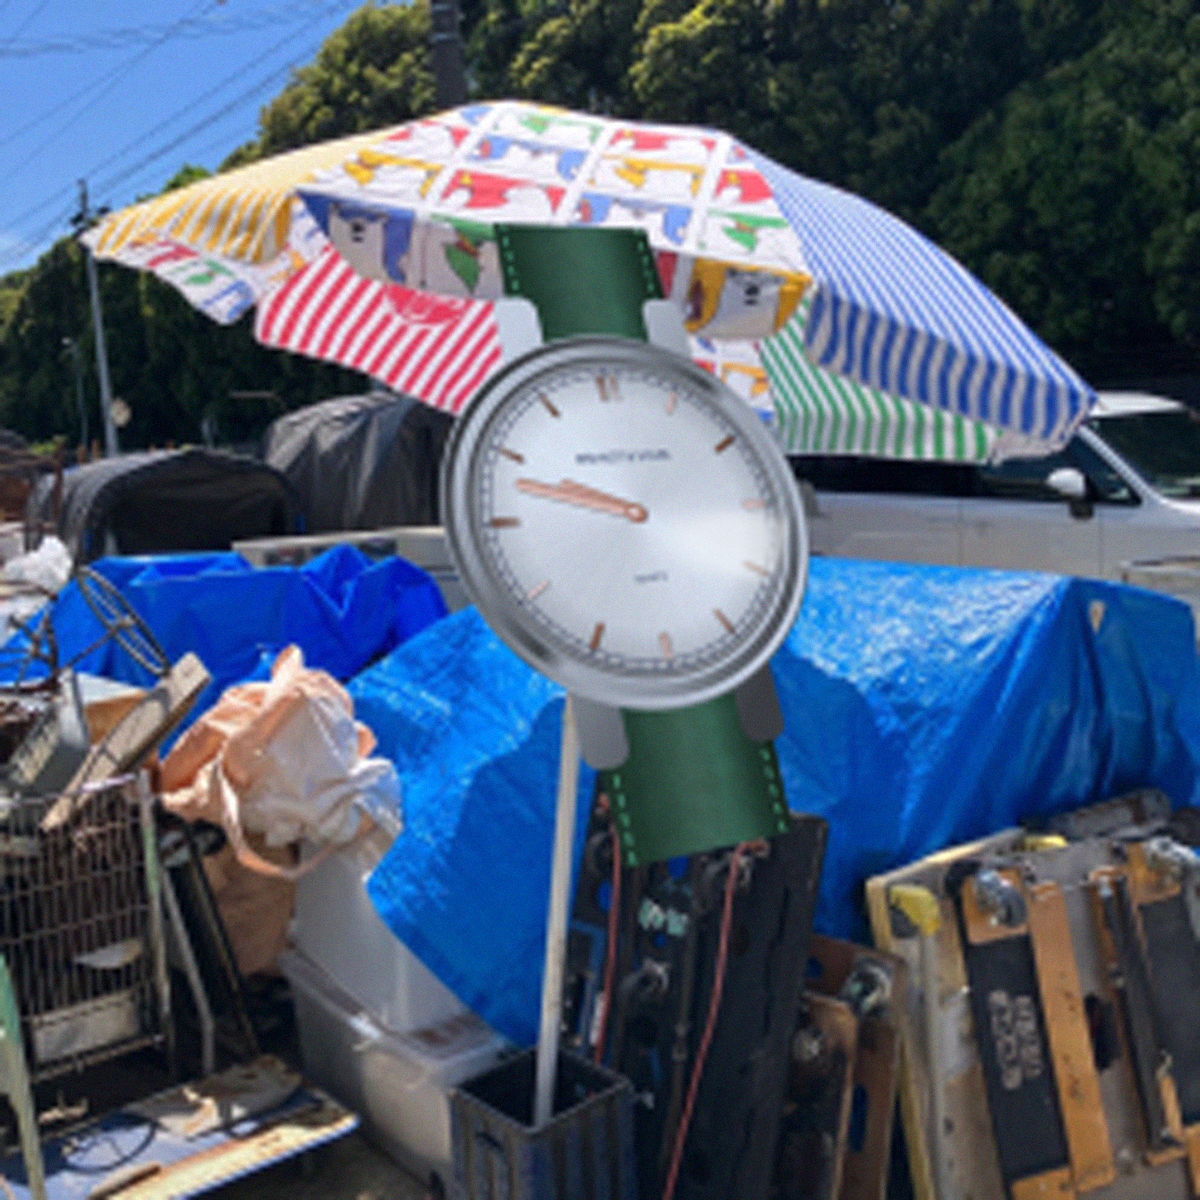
9:48
